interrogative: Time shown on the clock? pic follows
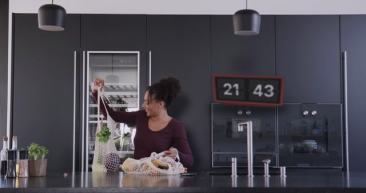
21:43
